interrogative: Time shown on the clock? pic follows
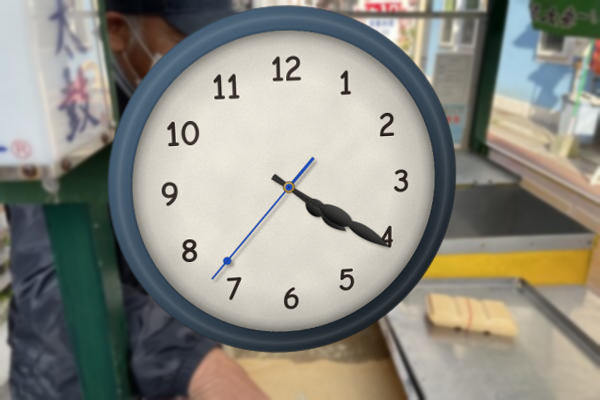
4:20:37
